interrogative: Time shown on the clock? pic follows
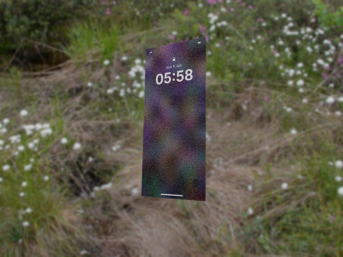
5:58
